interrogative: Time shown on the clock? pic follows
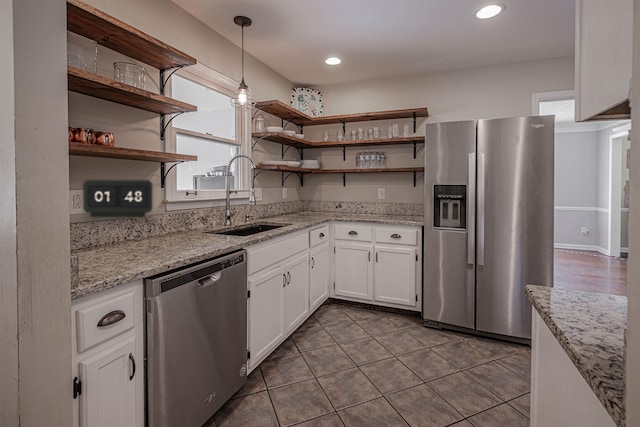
1:48
